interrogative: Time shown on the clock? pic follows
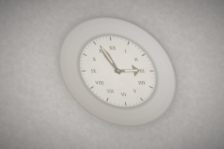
2:56
